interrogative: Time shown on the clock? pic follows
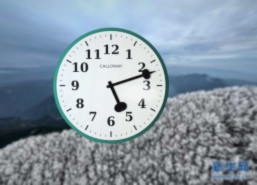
5:12
